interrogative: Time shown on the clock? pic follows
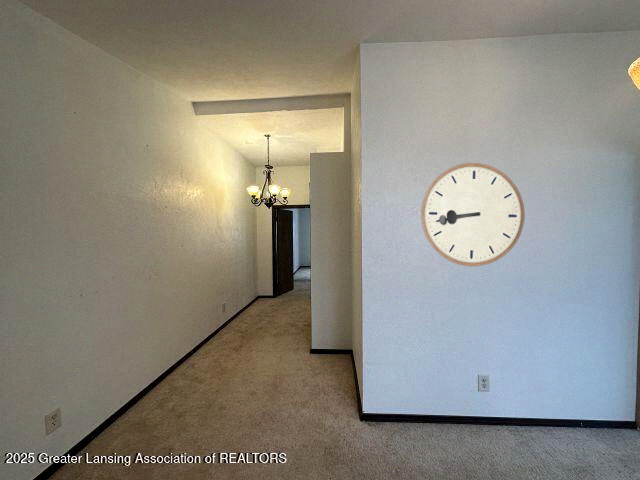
8:43
